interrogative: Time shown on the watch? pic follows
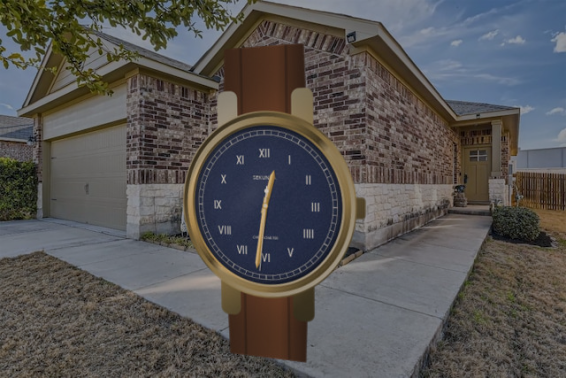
12:31:31
